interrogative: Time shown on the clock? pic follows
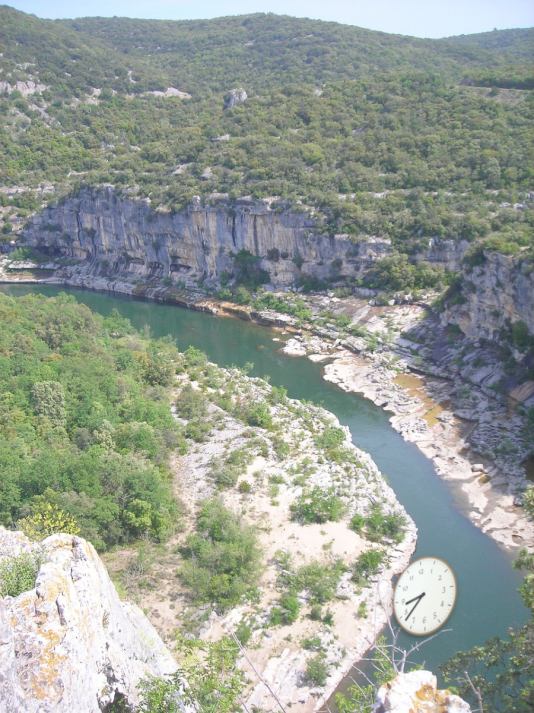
8:38
